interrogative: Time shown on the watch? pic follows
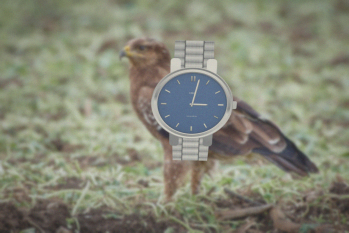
3:02
